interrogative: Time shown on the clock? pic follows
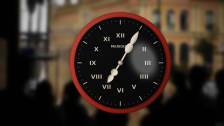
7:05
